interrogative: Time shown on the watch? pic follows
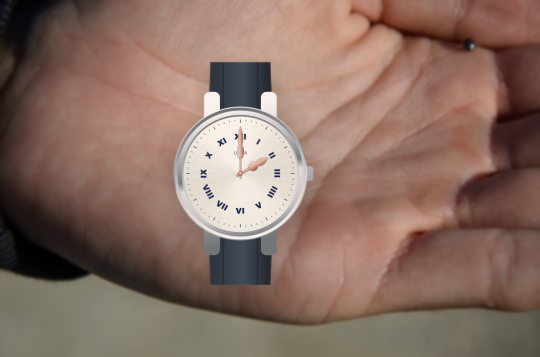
2:00
